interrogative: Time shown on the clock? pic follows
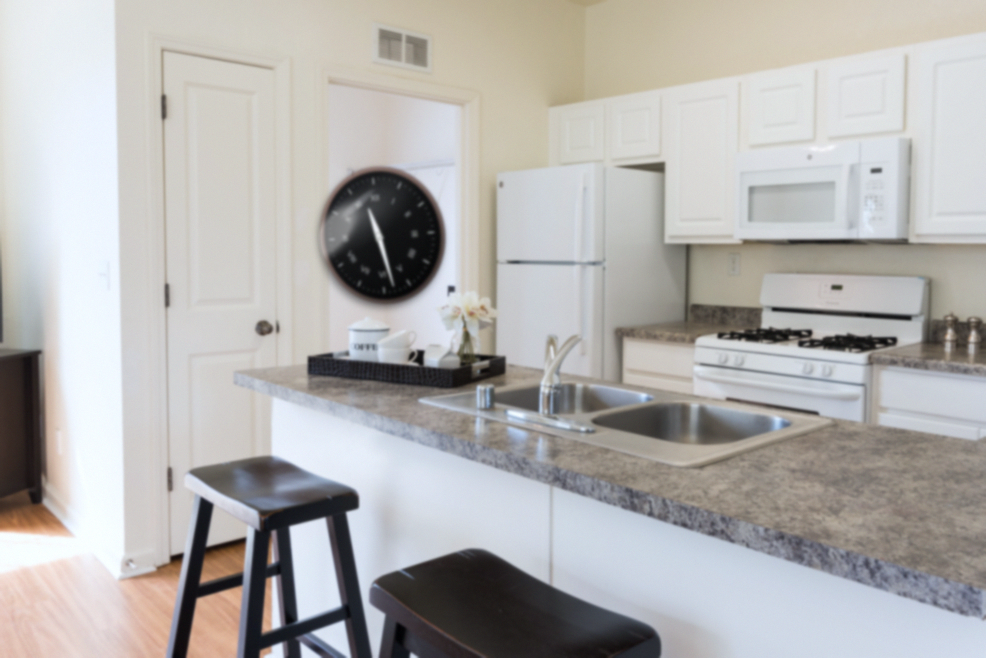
11:28
